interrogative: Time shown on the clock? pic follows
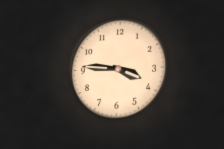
3:46
